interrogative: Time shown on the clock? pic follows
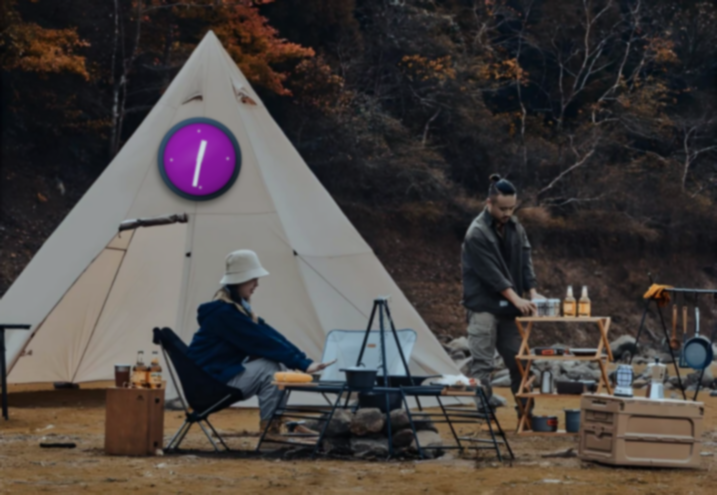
12:32
